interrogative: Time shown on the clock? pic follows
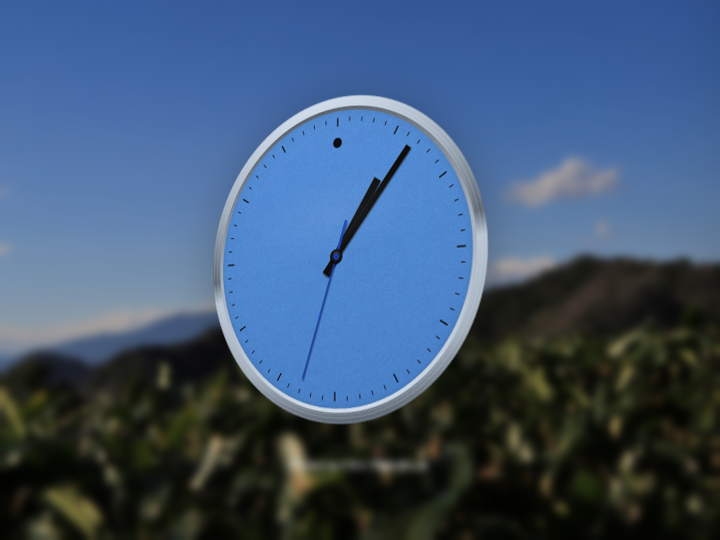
1:06:33
